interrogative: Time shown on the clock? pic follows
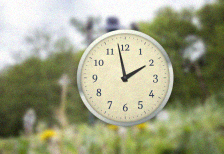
1:58
